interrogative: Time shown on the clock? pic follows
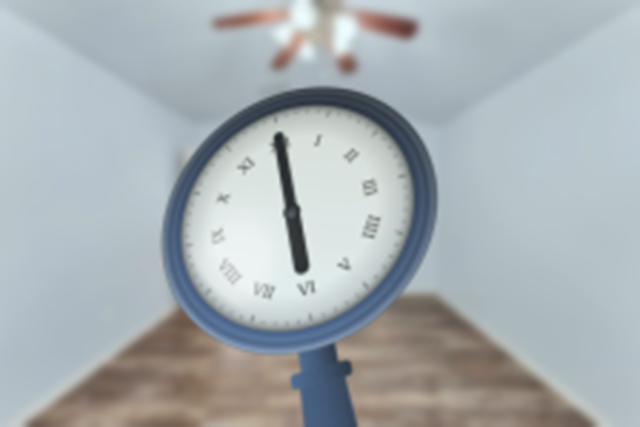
6:00
